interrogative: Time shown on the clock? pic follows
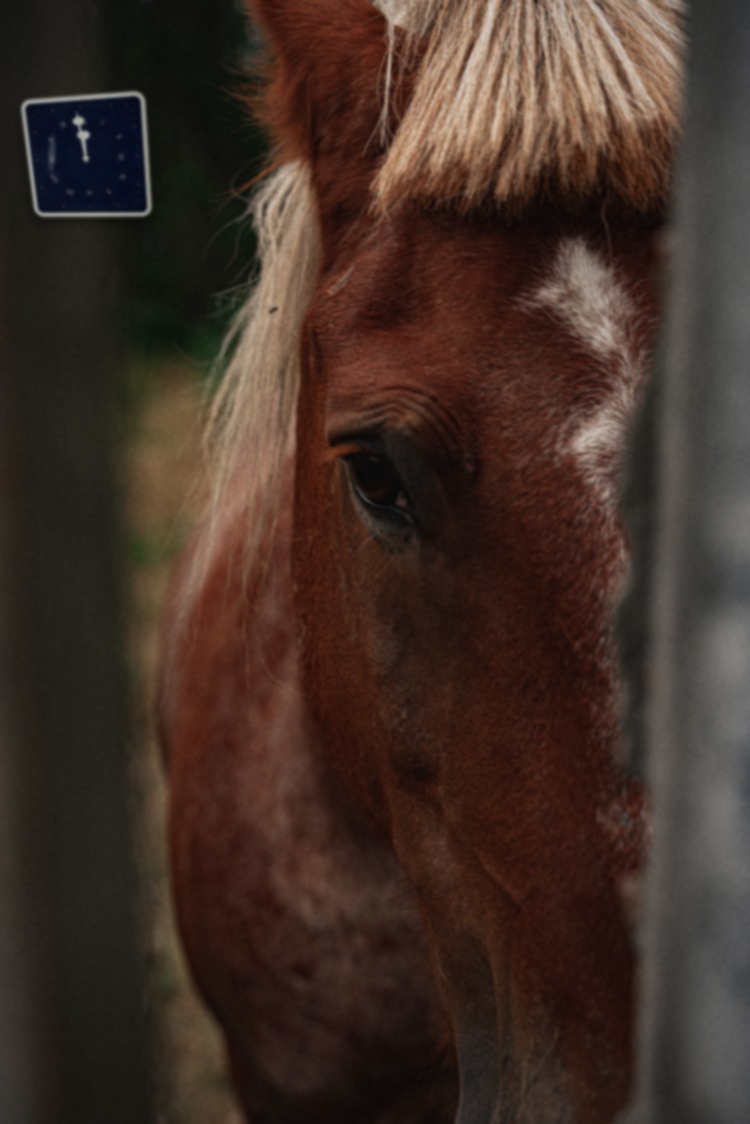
11:59
